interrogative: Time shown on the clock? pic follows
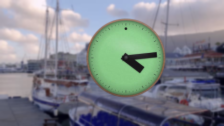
4:14
